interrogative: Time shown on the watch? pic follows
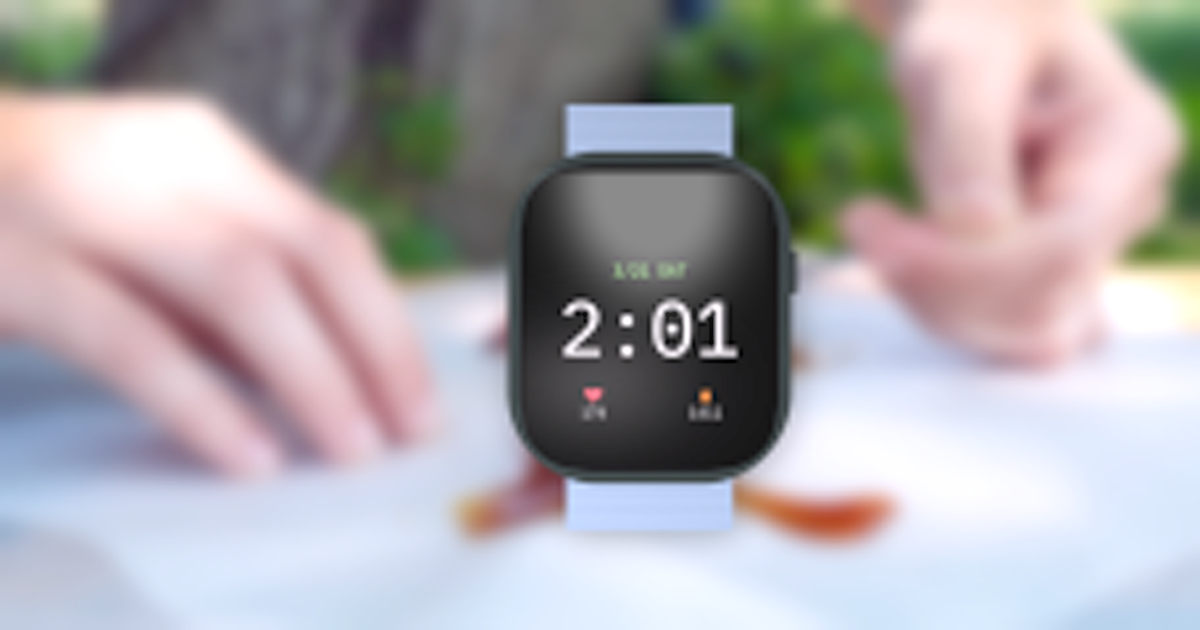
2:01
